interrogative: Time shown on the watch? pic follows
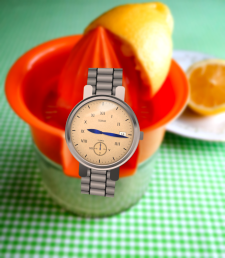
9:16
